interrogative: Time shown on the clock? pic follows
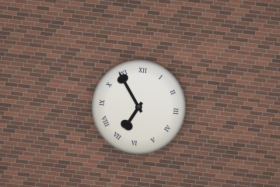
6:54
